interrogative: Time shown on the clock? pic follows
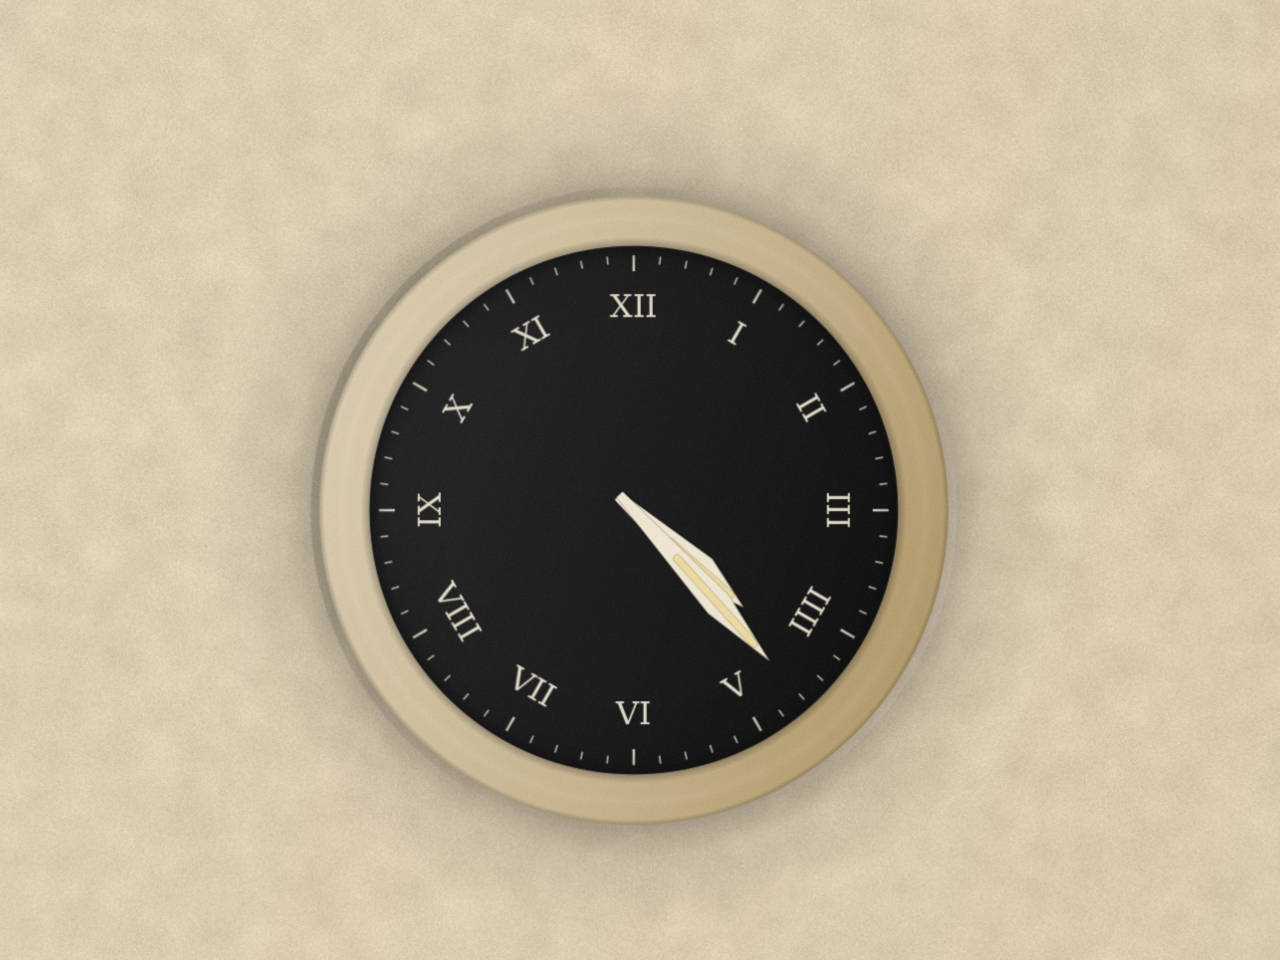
4:23
